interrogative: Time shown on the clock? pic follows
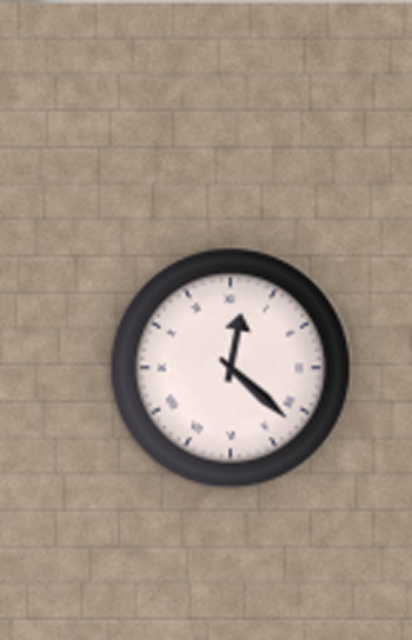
12:22
